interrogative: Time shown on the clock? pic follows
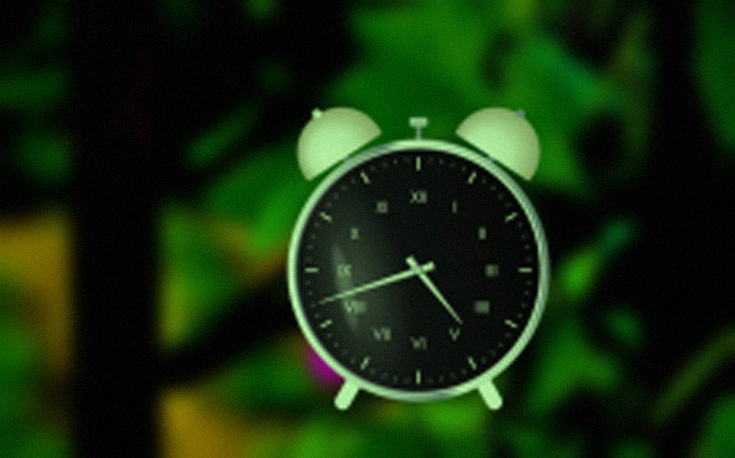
4:42
